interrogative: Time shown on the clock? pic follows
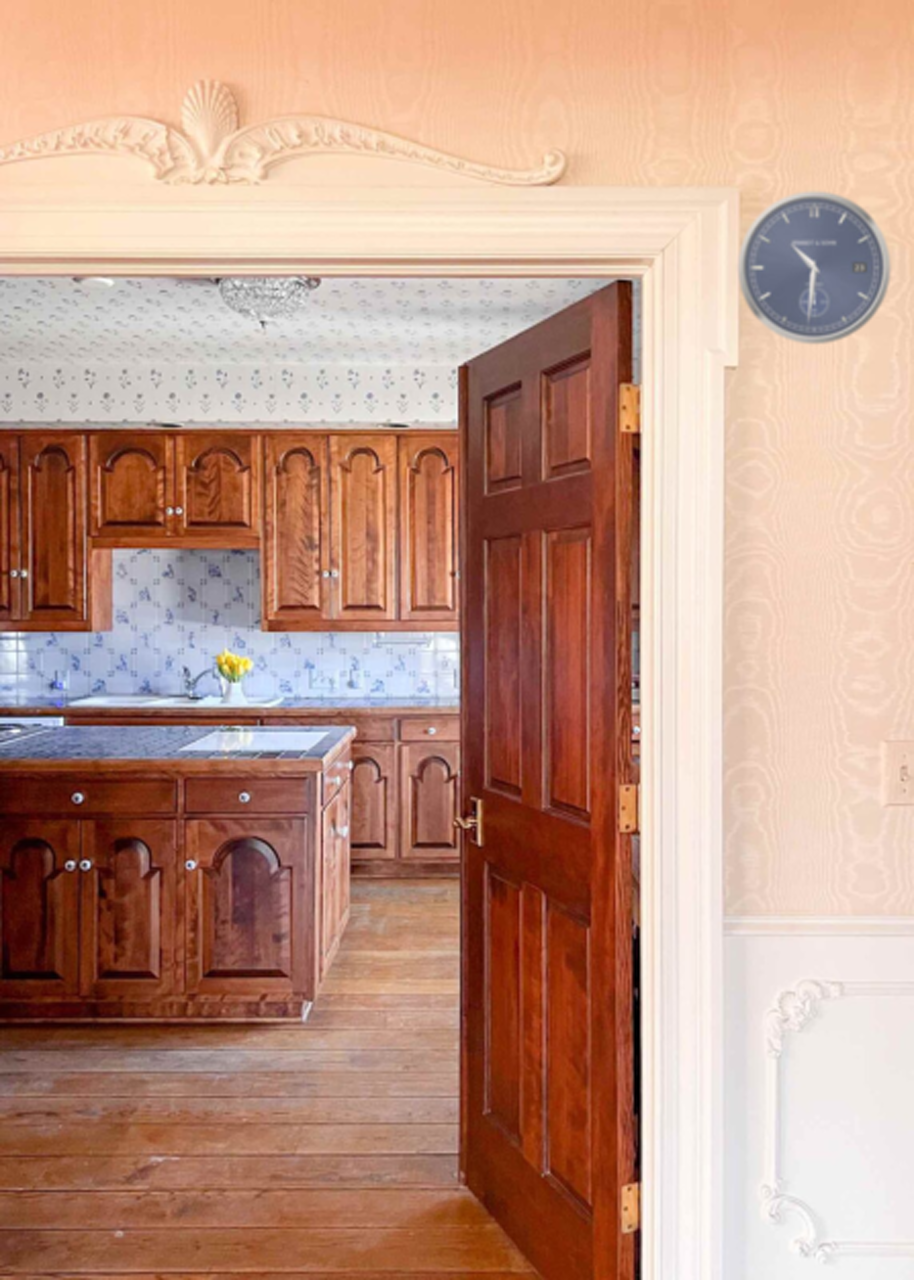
10:31
